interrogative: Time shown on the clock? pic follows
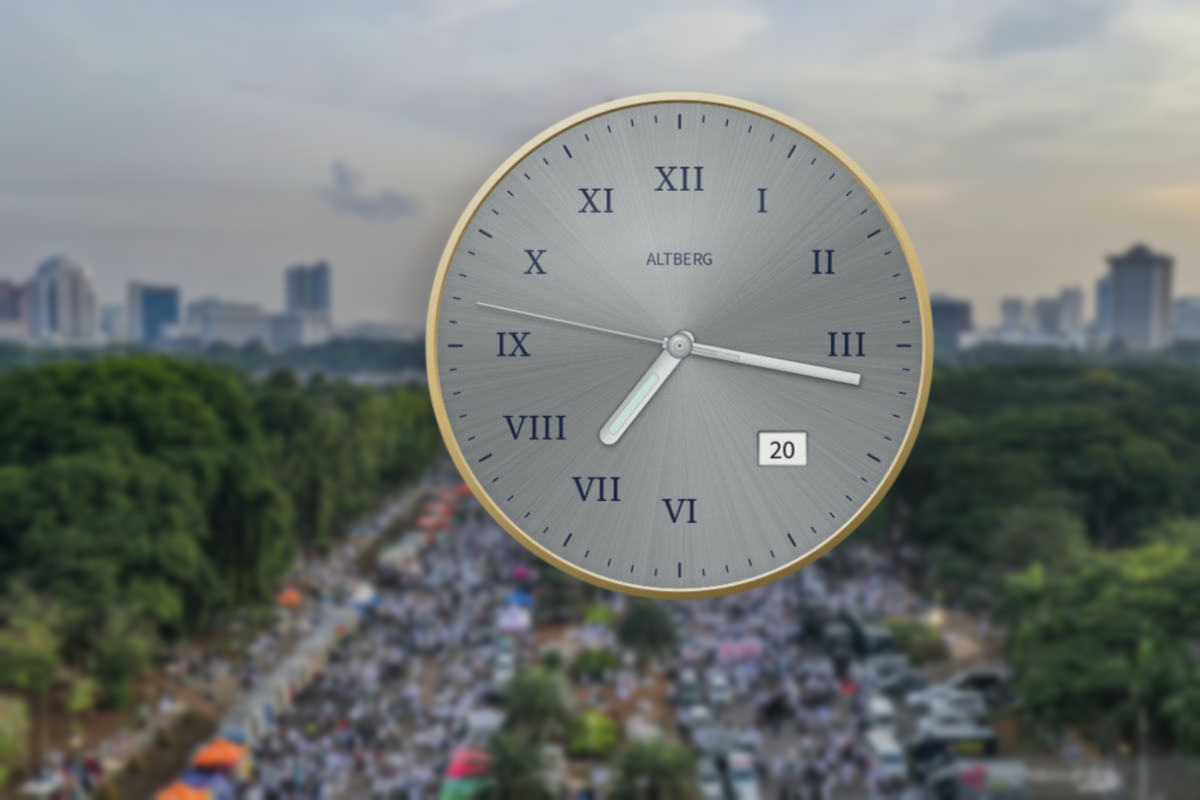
7:16:47
